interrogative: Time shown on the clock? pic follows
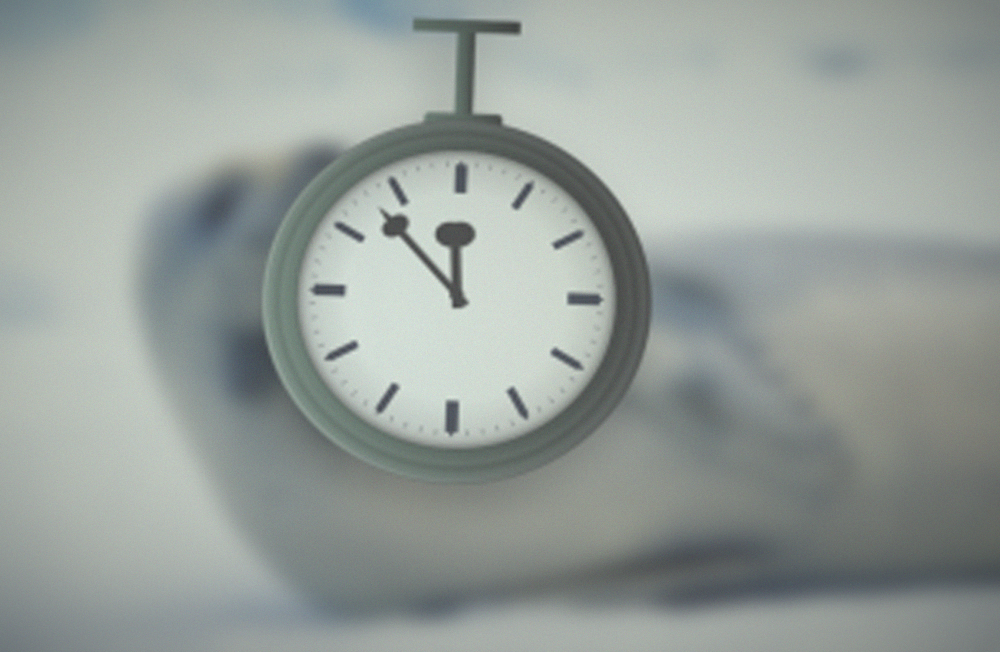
11:53
